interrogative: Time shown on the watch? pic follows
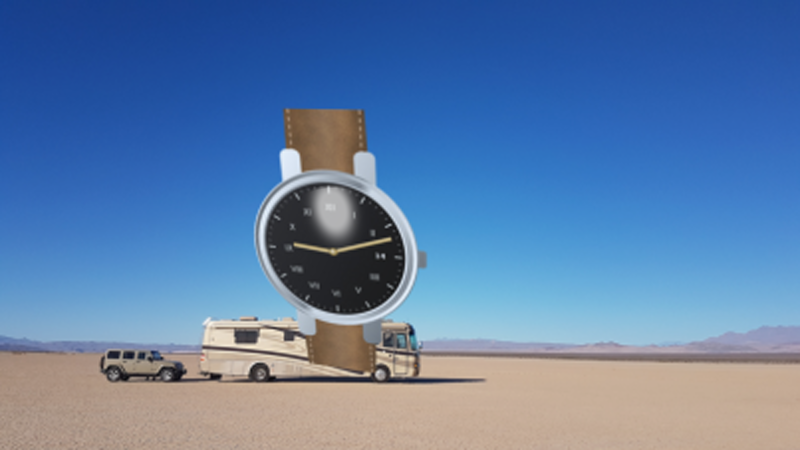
9:12
